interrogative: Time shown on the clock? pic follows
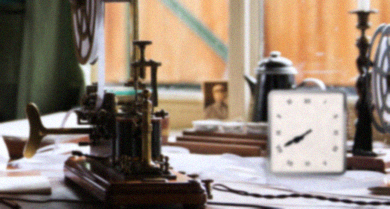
7:40
